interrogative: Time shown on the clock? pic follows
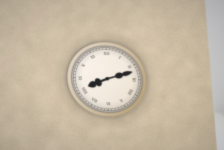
8:12
